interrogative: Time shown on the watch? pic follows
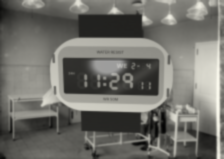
11:29
